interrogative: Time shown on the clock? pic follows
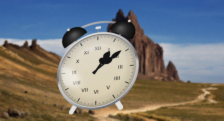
1:09
